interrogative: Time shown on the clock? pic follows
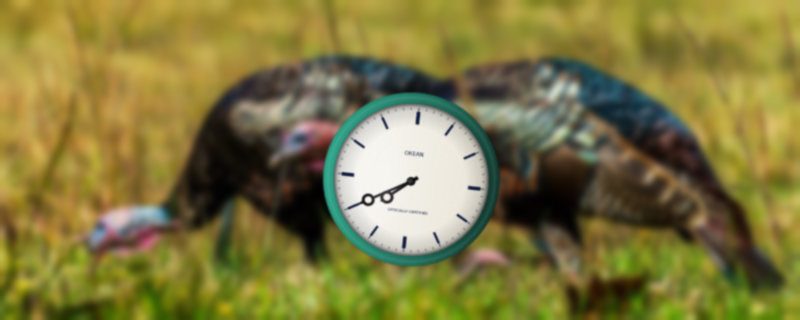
7:40
